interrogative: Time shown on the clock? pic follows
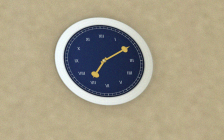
7:10
